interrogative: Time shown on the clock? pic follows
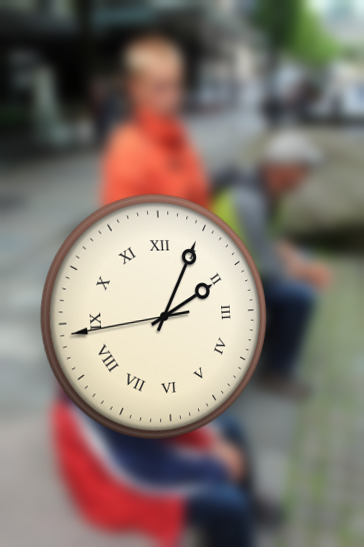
2:04:44
